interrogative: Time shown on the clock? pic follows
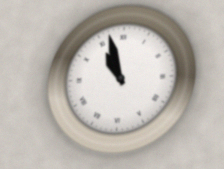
10:57
